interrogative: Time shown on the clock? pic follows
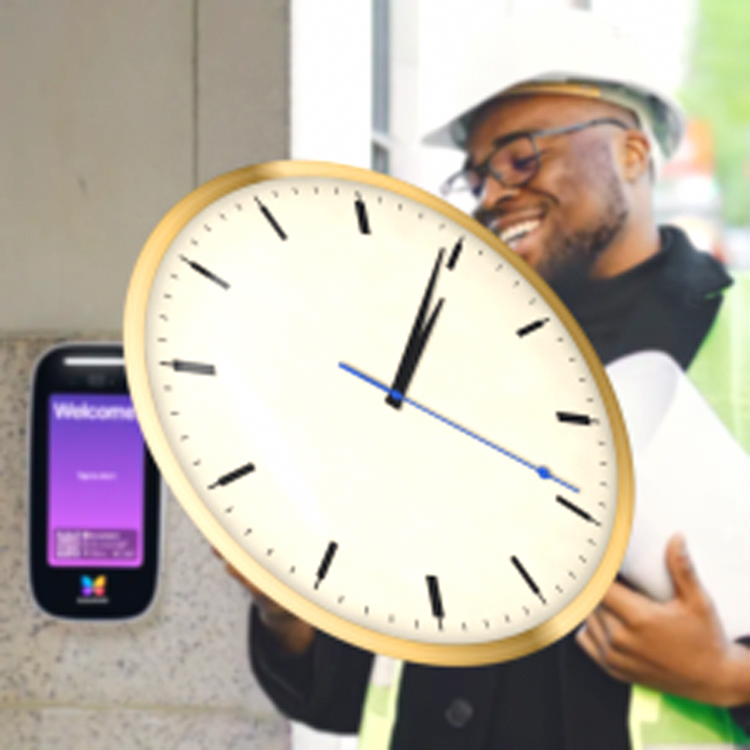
1:04:19
